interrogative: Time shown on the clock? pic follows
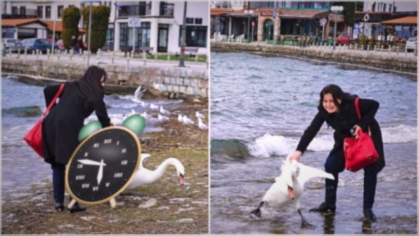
5:47
